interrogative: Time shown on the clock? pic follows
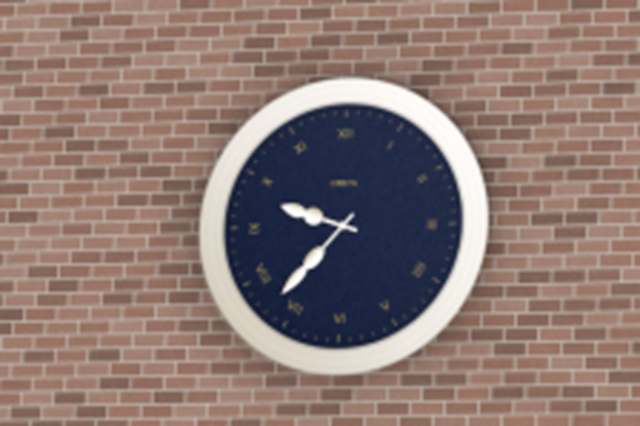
9:37
